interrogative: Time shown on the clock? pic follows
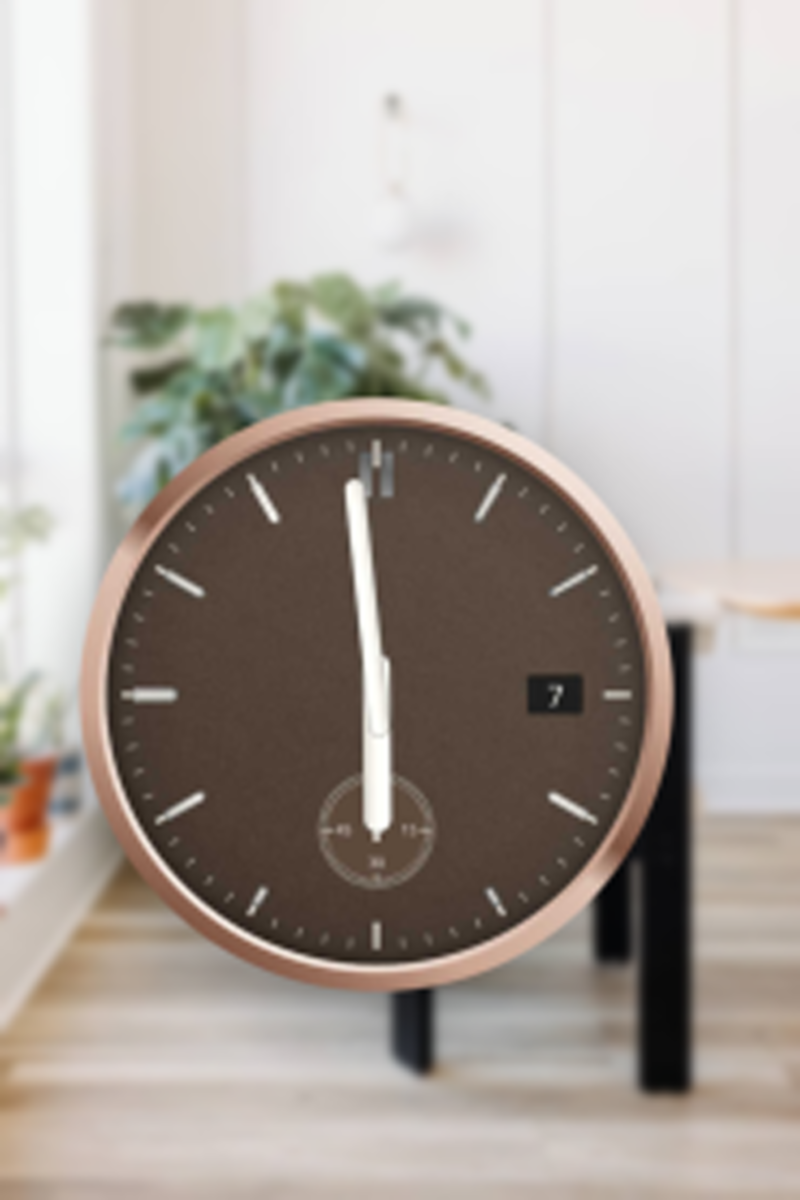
5:59
